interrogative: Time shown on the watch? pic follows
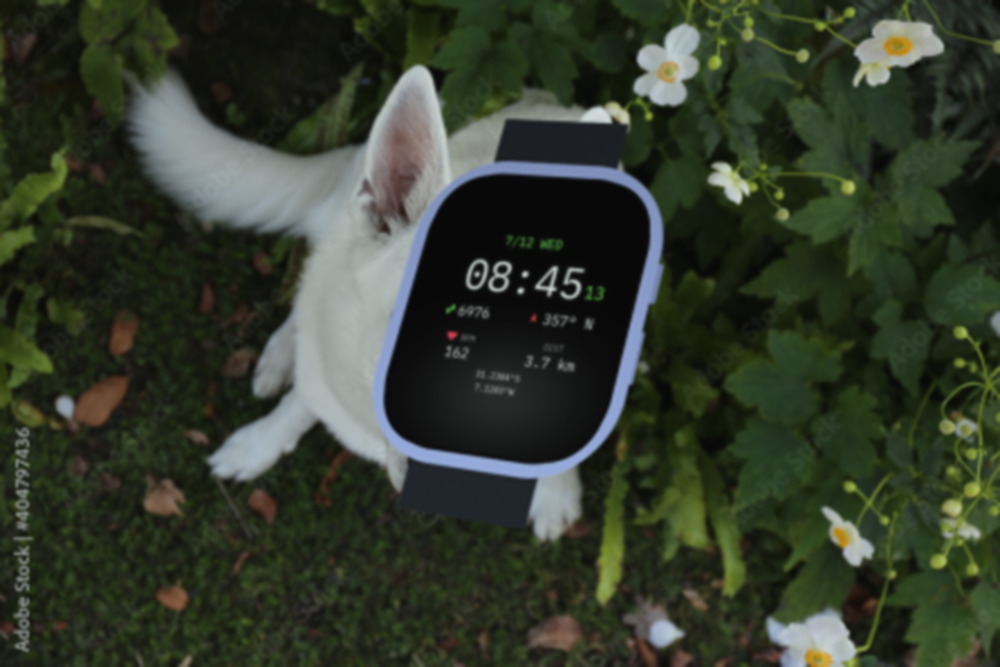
8:45
